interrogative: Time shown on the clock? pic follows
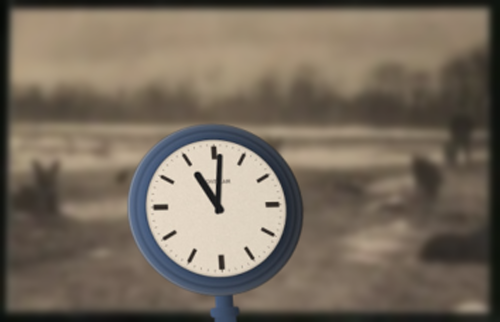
11:01
